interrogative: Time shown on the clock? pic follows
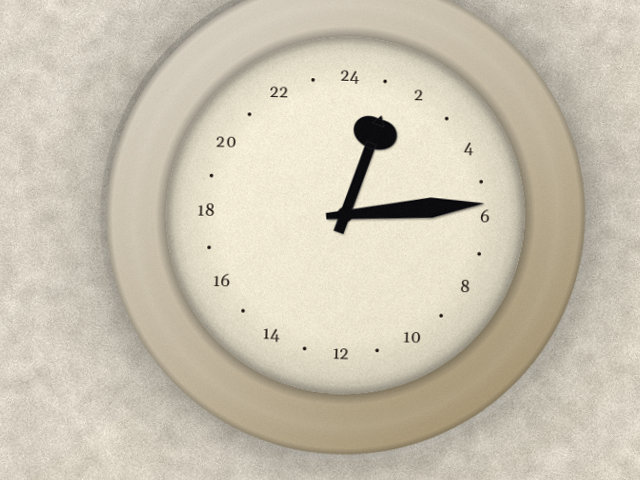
1:14
